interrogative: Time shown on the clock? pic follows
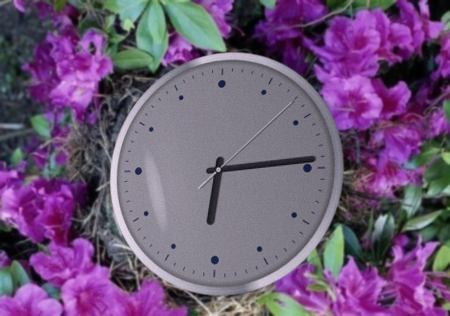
6:14:08
